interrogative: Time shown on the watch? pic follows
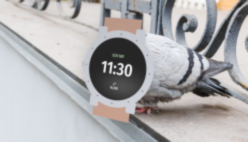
11:30
